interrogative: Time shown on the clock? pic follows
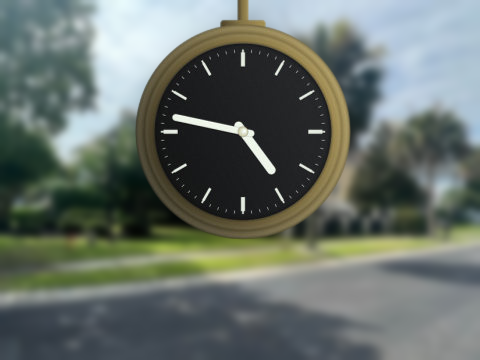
4:47
